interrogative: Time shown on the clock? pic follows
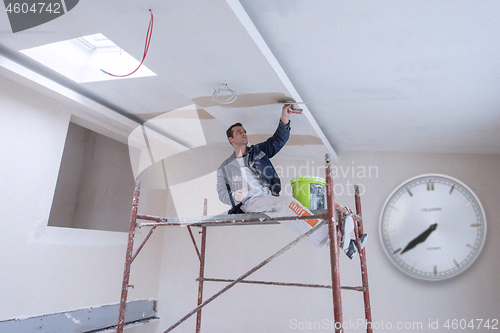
7:39
